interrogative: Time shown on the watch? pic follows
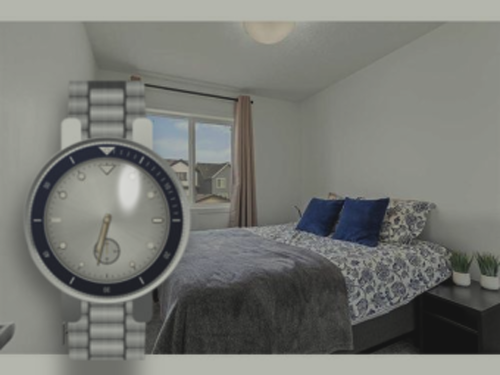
6:32
